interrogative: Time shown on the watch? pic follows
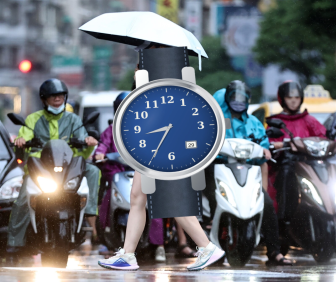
8:35
